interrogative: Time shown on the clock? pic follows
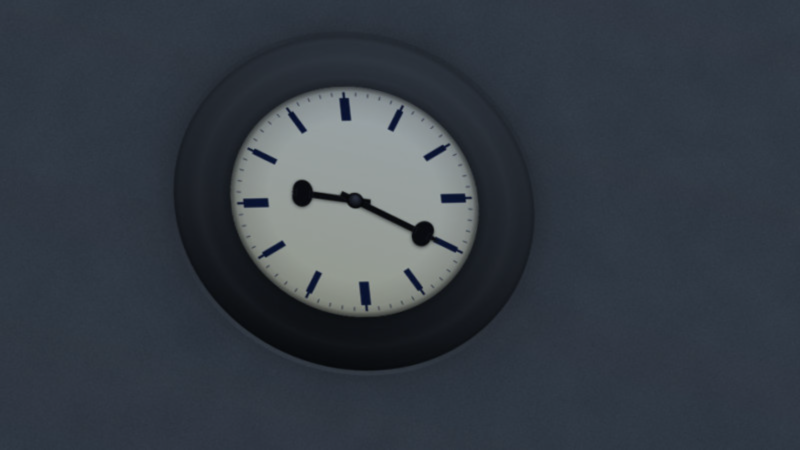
9:20
